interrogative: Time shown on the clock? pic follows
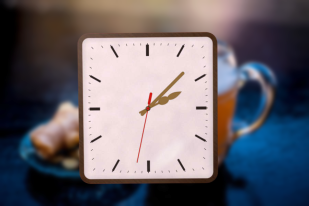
2:07:32
